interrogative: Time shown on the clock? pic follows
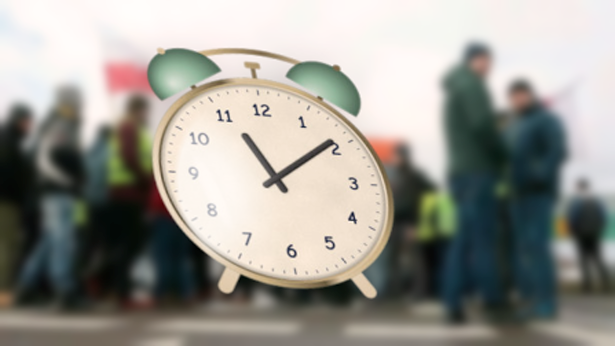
11:09
